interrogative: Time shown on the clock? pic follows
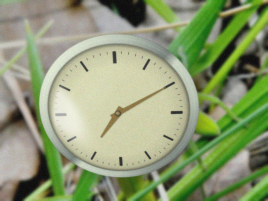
7:10
